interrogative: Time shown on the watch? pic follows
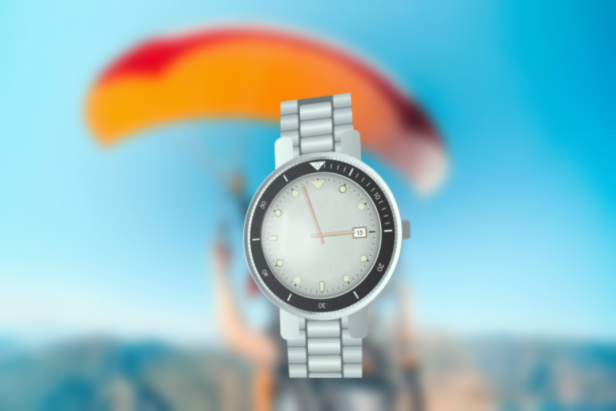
2:57
